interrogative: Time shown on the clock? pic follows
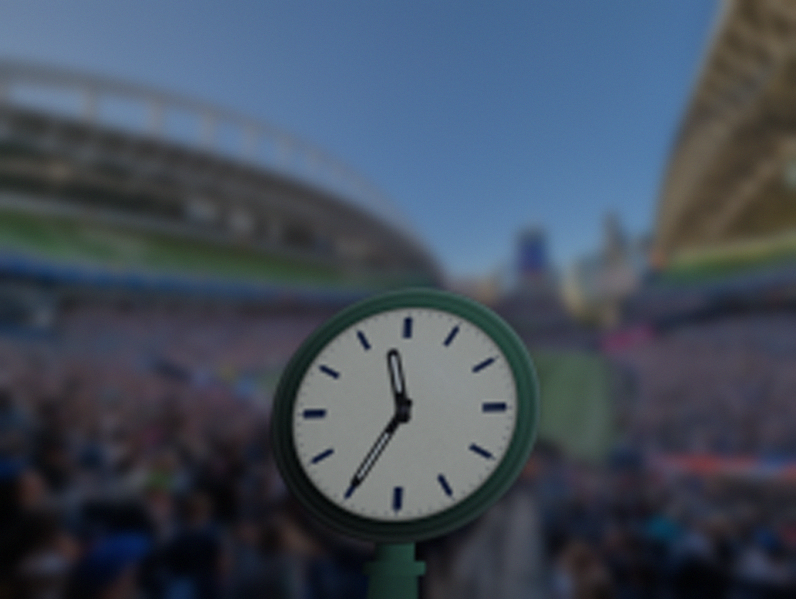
11:35
